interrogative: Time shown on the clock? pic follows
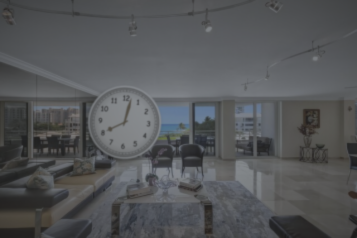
8:02
